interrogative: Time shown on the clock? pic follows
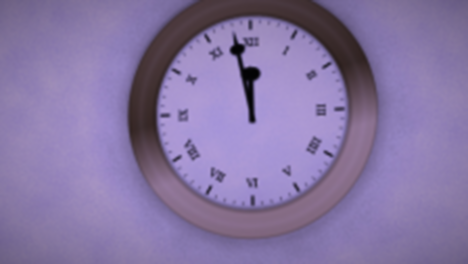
11:58
